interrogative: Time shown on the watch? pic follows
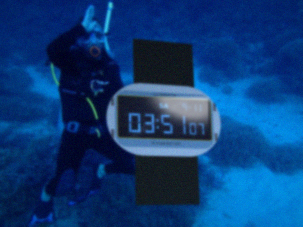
3:51:07
